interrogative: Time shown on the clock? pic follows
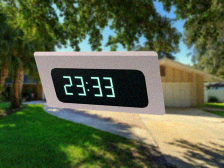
23:33
